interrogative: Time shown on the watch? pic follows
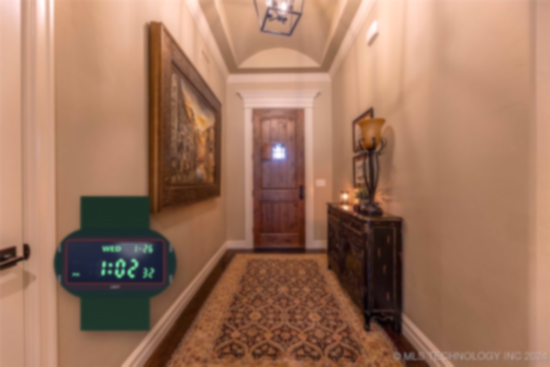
1:02
